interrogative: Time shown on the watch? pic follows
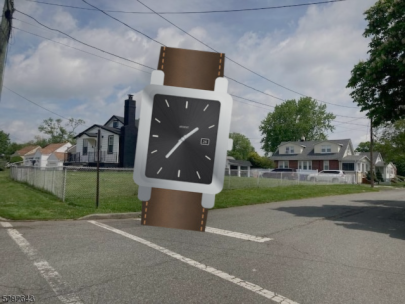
1:36
